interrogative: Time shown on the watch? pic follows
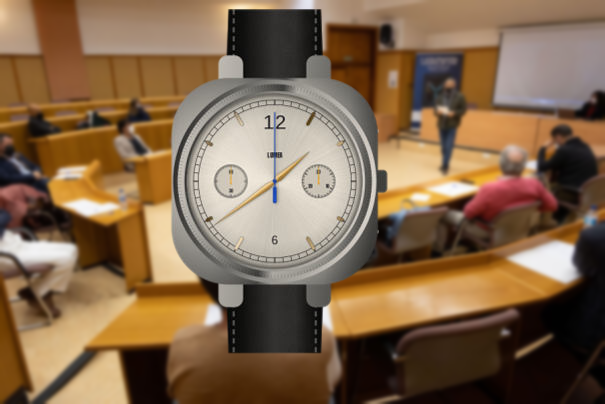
1:39
